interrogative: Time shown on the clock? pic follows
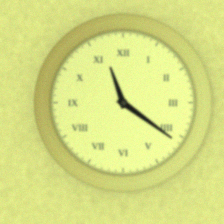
11:21
